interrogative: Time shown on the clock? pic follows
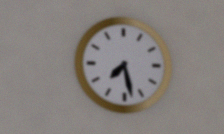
7:28
